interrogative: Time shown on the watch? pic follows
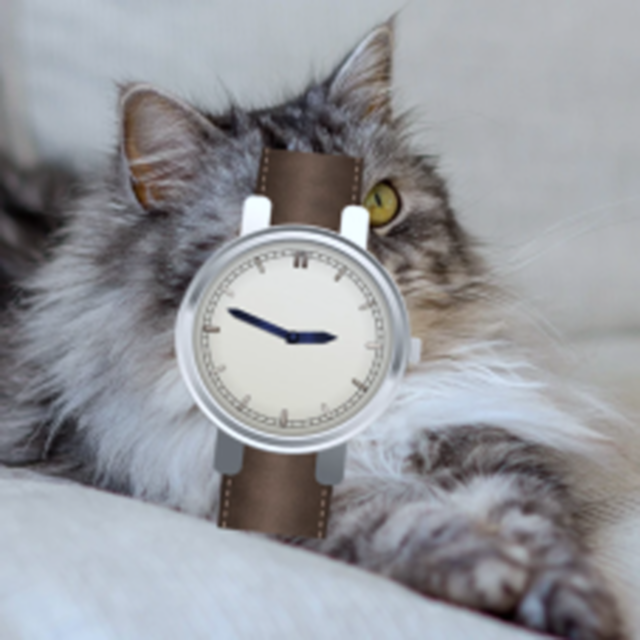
2:48
